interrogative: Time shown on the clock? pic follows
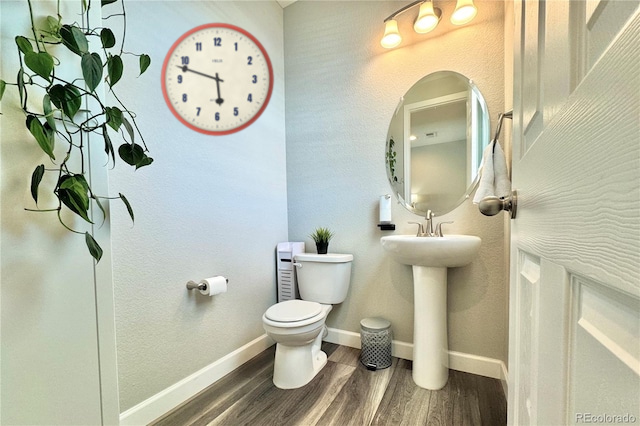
5:48
